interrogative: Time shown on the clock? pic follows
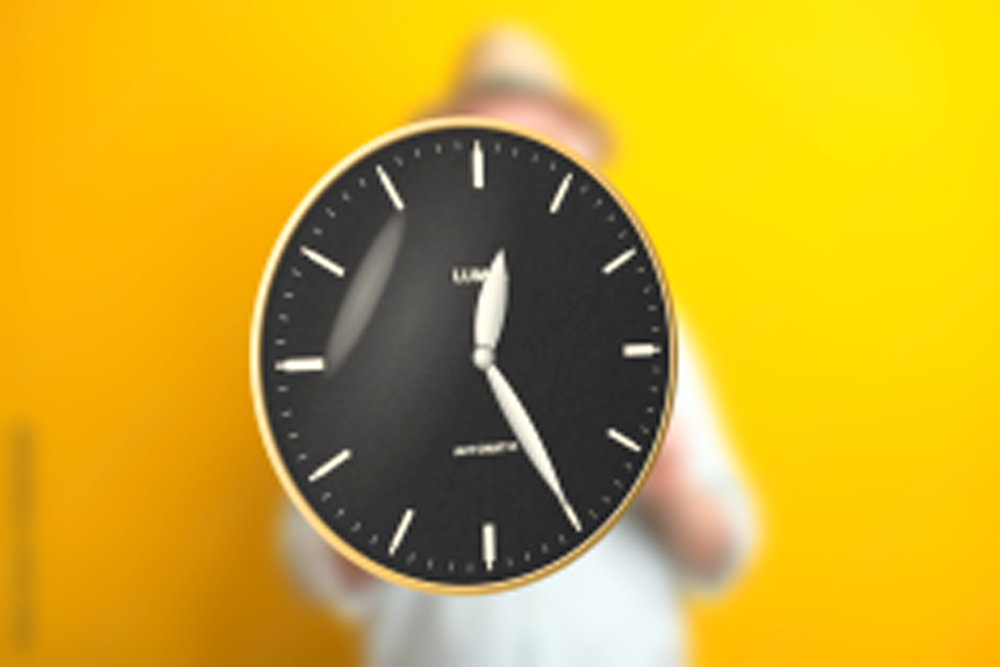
12:25
